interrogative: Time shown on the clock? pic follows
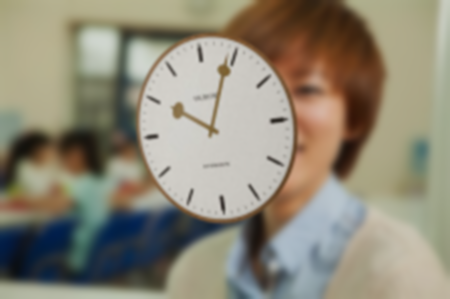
10:04
